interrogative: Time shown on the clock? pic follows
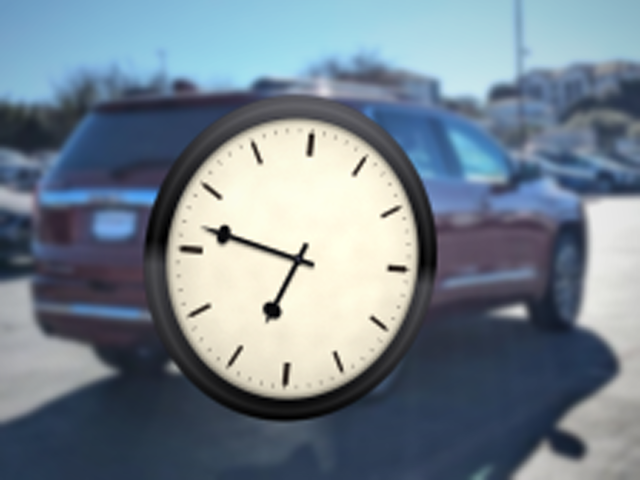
6:47
